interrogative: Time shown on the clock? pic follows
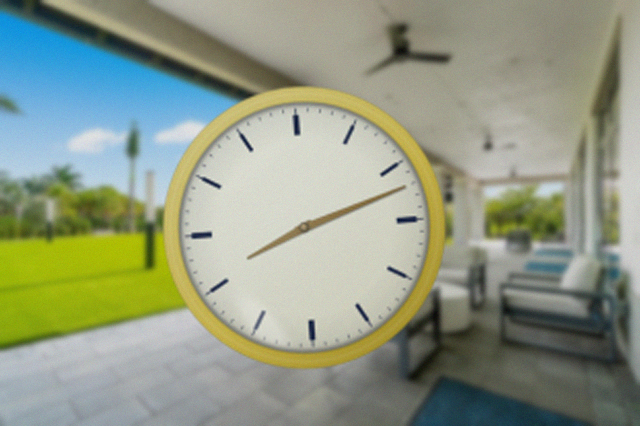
8:12
